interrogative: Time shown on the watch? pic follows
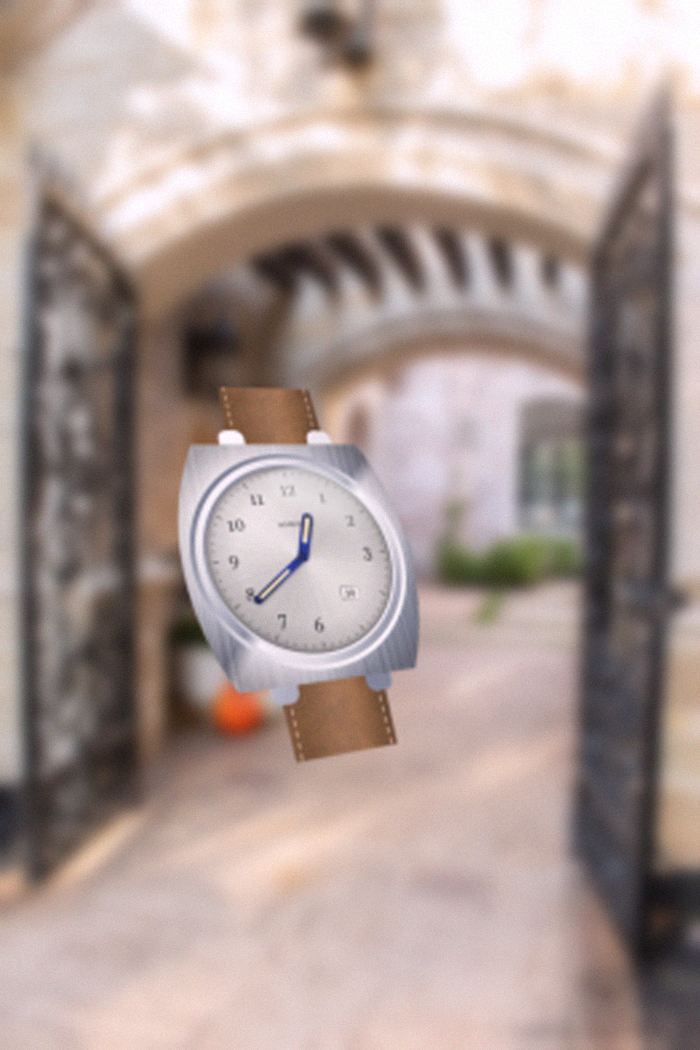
12:39
